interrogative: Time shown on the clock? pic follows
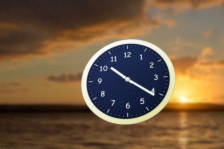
10:21
